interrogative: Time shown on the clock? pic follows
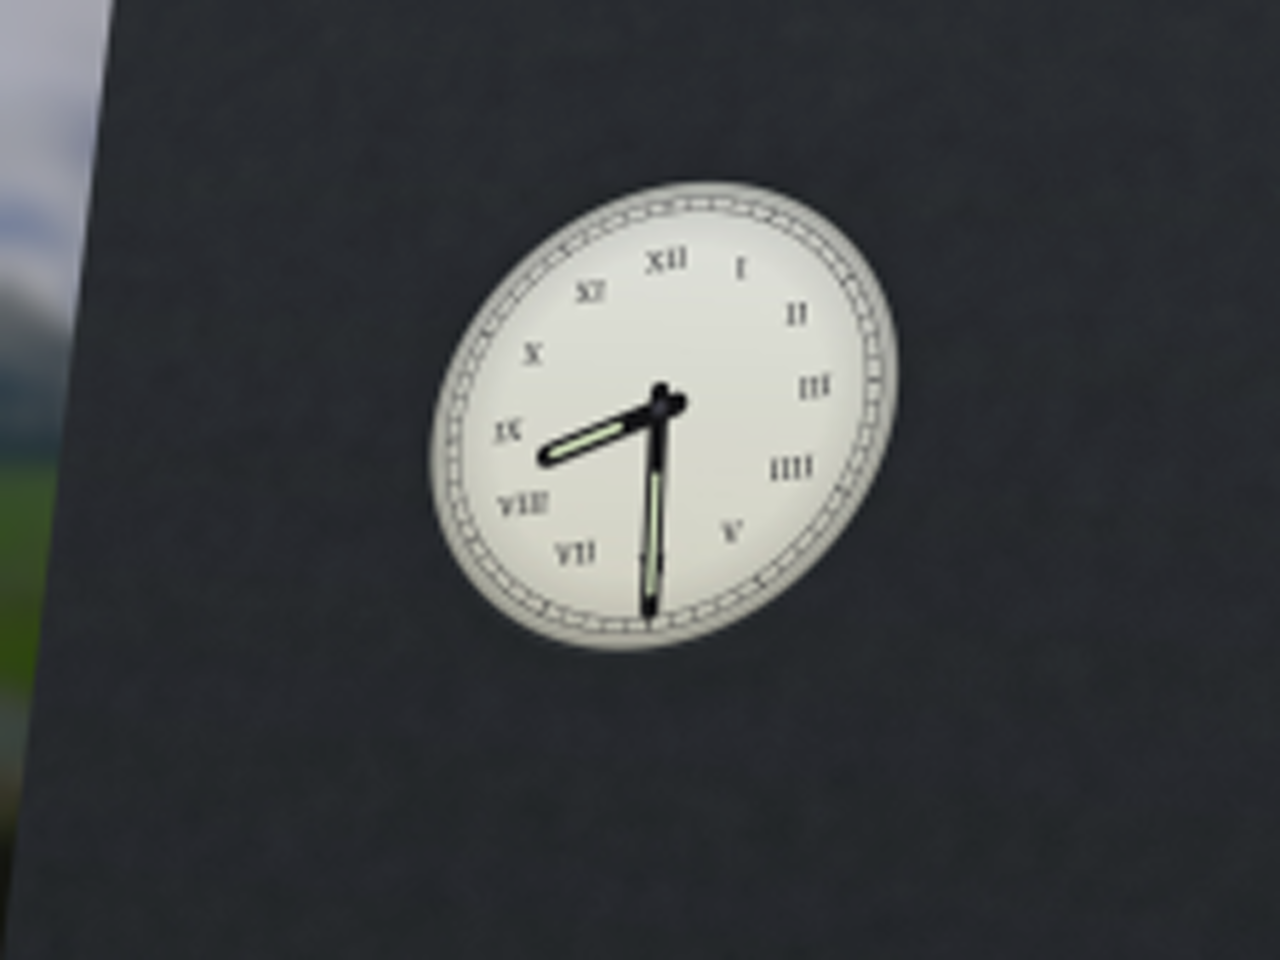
8:30
